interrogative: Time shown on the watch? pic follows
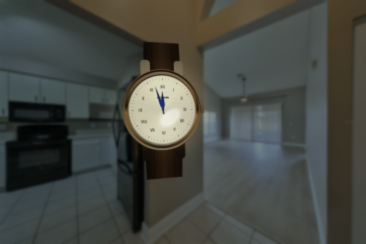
11:57
